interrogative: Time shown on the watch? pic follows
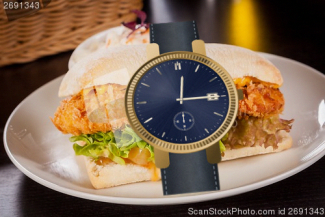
12:15
